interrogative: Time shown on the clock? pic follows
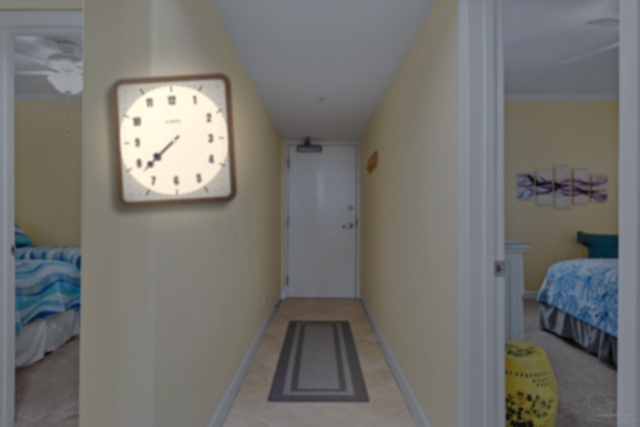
7:38
